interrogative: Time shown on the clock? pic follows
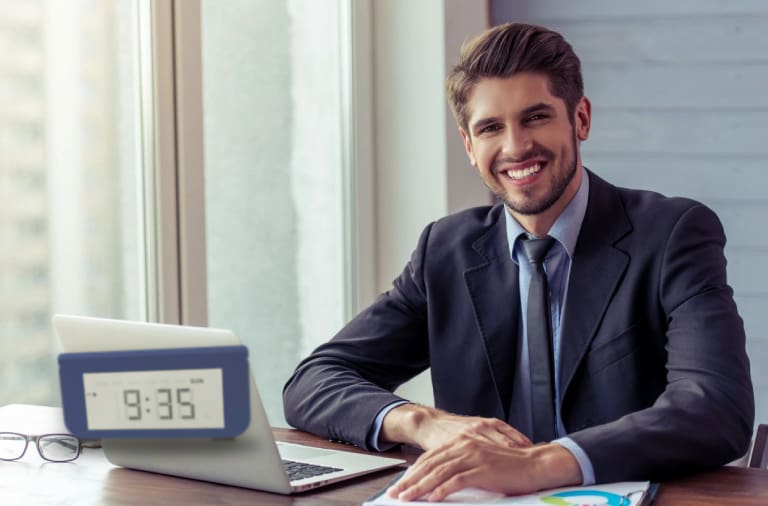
9:35
